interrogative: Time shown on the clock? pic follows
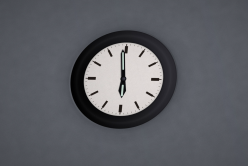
5:59
